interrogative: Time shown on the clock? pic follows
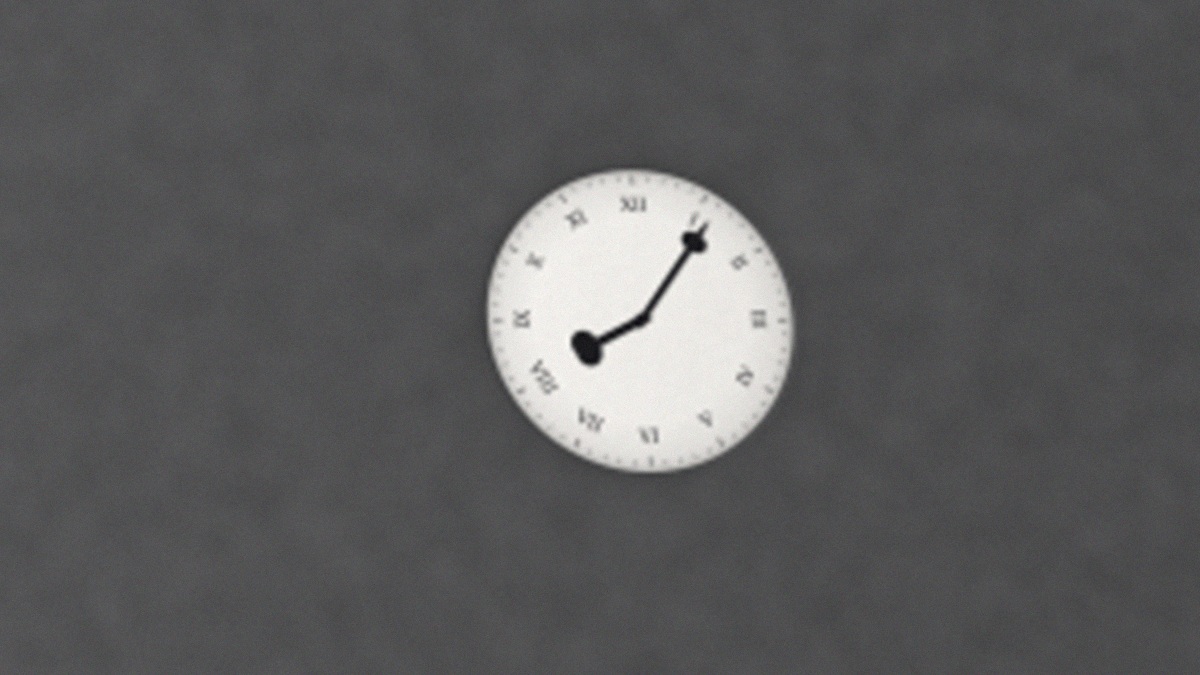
8:06
